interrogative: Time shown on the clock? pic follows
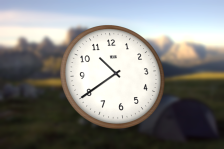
10:40
